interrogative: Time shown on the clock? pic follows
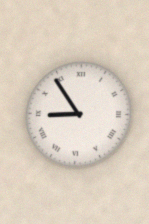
8:54
